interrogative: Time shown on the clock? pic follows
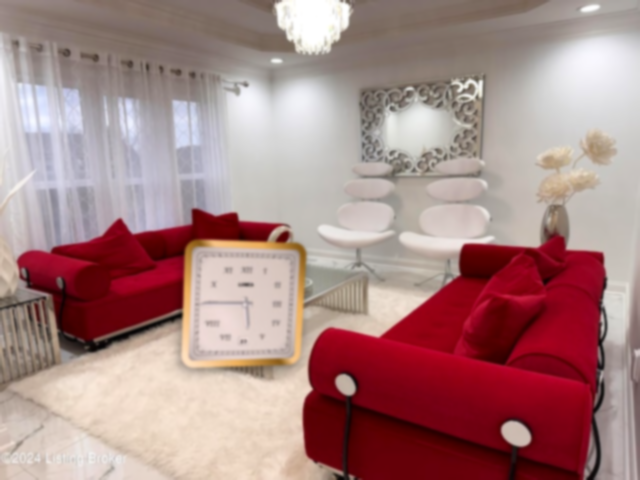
5:45
